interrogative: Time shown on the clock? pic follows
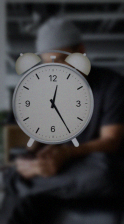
12:25
